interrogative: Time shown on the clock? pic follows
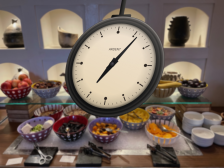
7:06
